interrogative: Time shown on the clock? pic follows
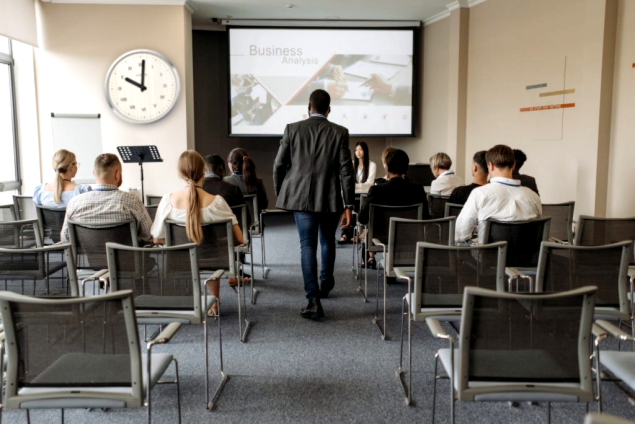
10:01
